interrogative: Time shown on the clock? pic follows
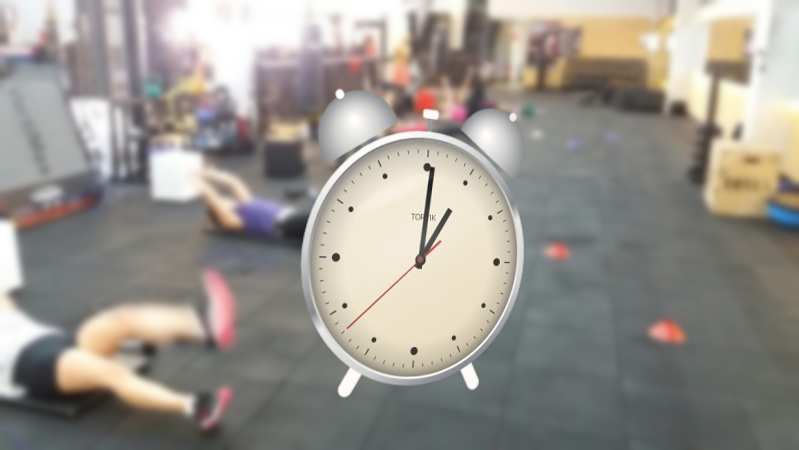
1:00:38
